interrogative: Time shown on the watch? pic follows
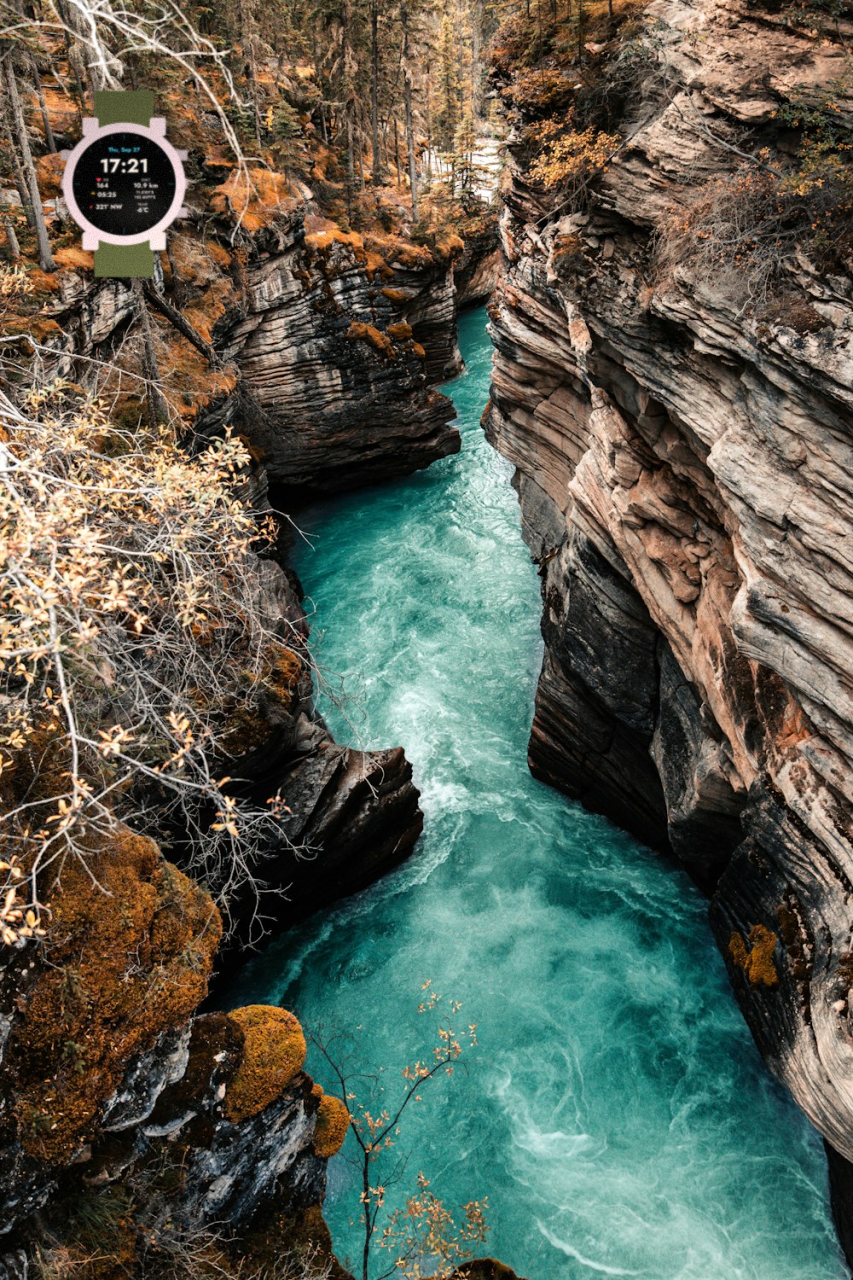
17:21
